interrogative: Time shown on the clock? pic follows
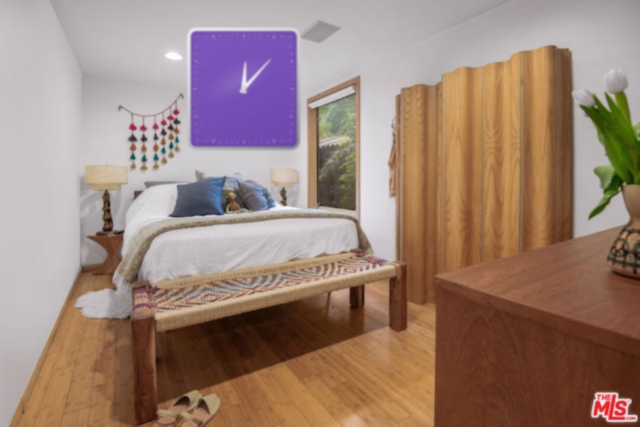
12:07
